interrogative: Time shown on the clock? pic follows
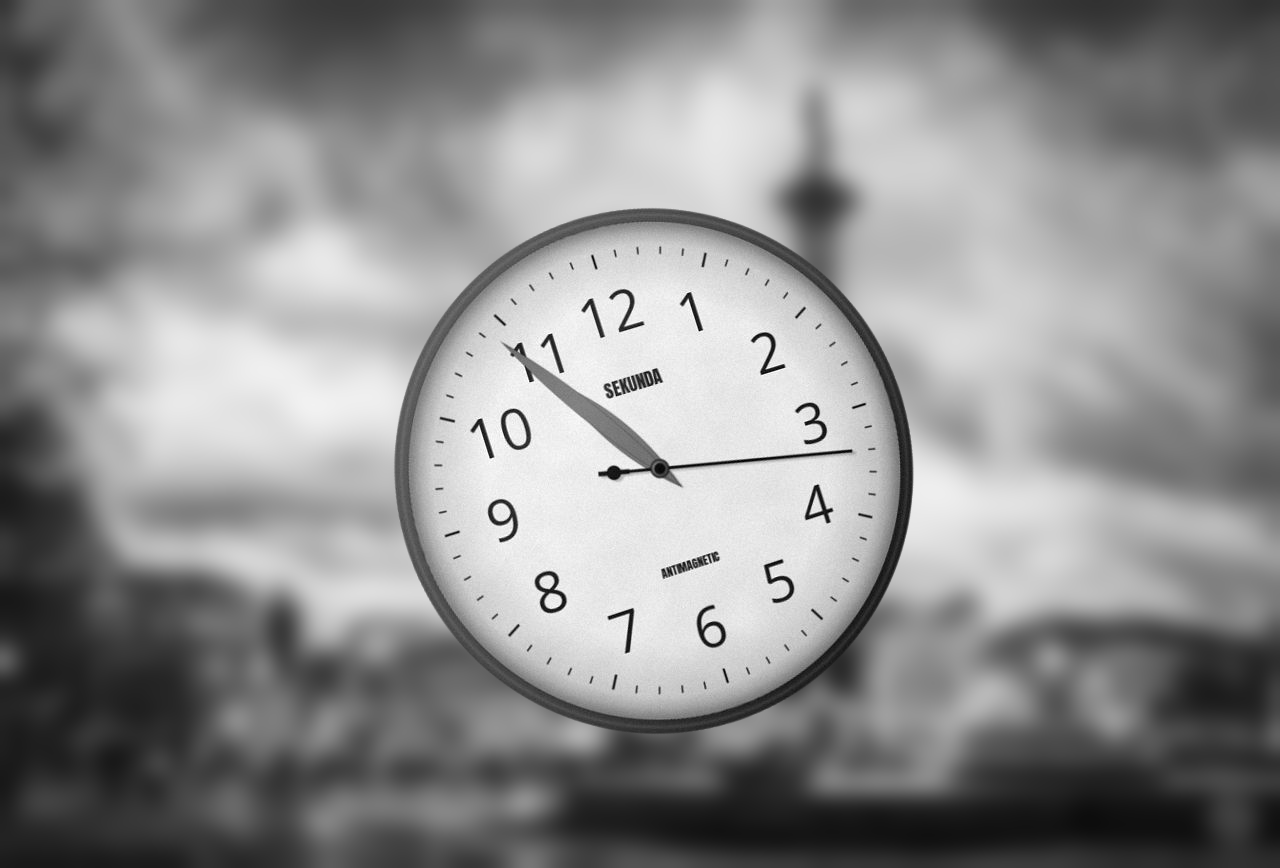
10:54:17
